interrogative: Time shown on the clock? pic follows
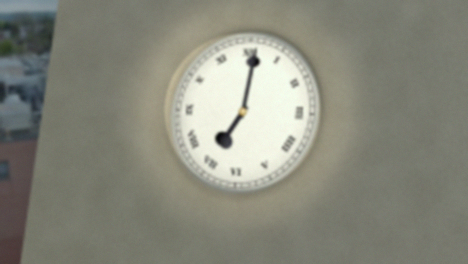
7:01
